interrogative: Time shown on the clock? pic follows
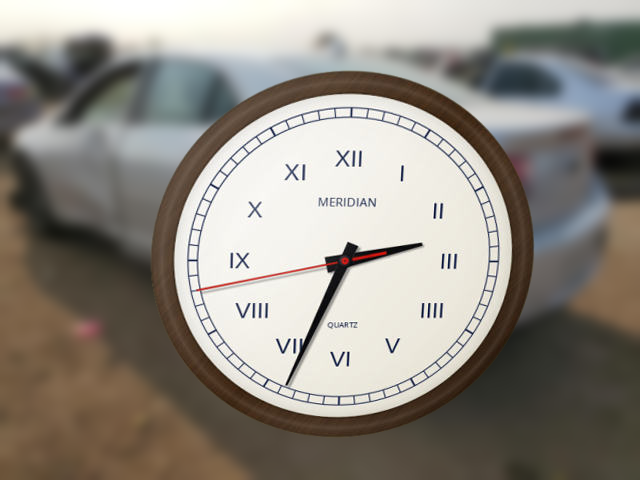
2:33:43
